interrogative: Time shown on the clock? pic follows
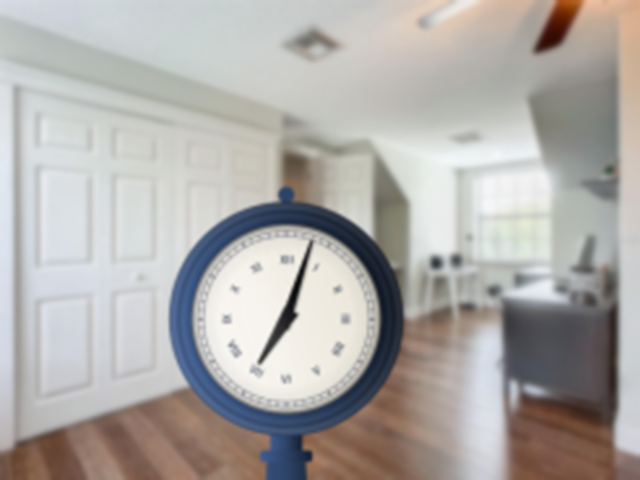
7:03
